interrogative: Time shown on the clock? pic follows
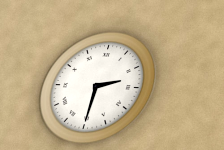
2:30
